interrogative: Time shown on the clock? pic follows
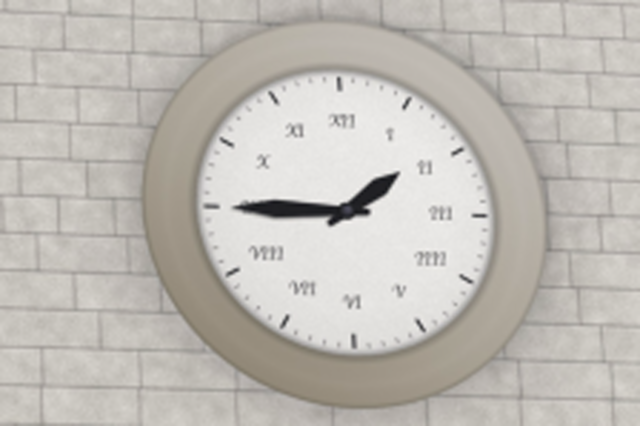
1:45
